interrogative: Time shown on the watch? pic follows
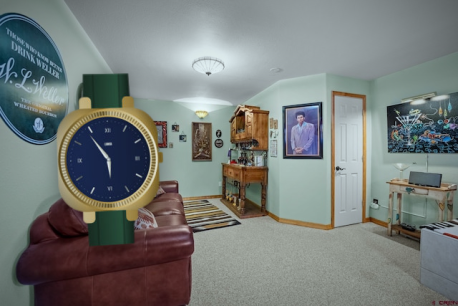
5:54
